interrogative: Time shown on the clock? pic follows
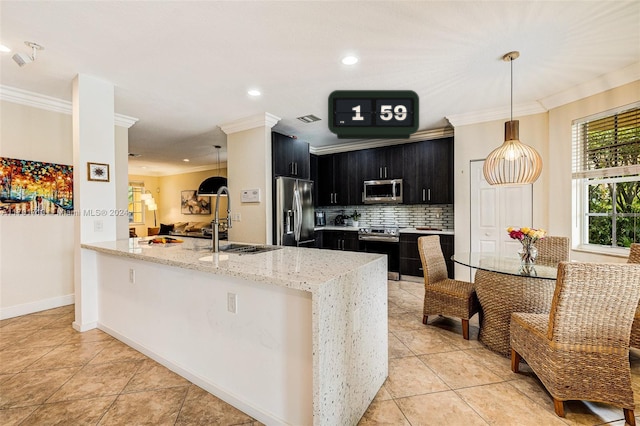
1:59
